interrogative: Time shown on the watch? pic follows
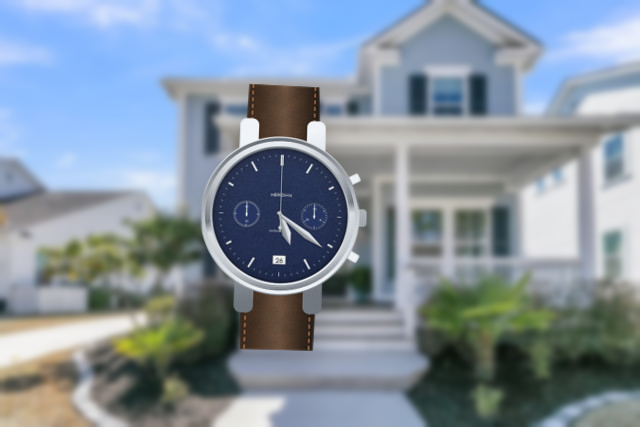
5:21
